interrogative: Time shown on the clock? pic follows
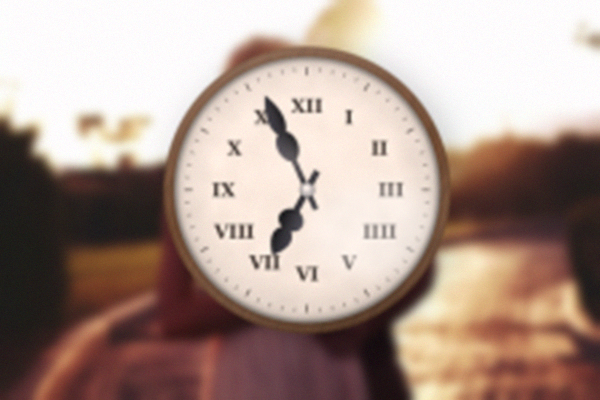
6:56
